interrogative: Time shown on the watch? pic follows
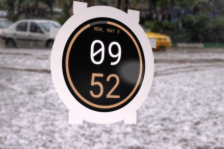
9:52
